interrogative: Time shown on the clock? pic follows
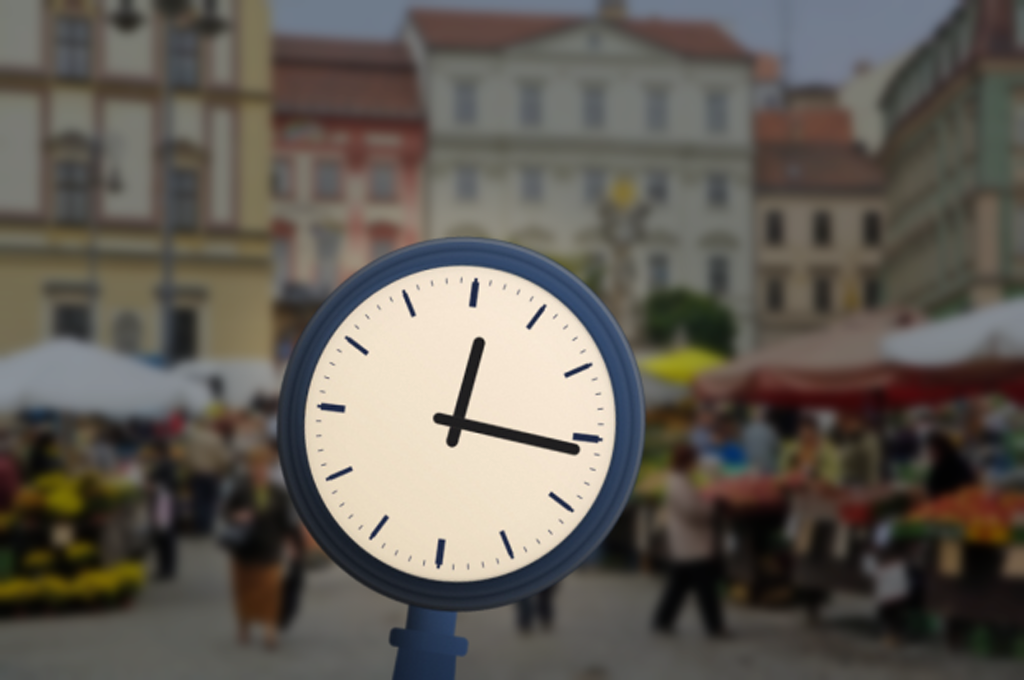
12:16
